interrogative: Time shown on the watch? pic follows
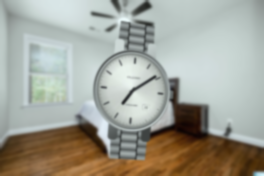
7:09
